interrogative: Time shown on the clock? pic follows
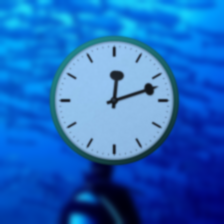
12:12
